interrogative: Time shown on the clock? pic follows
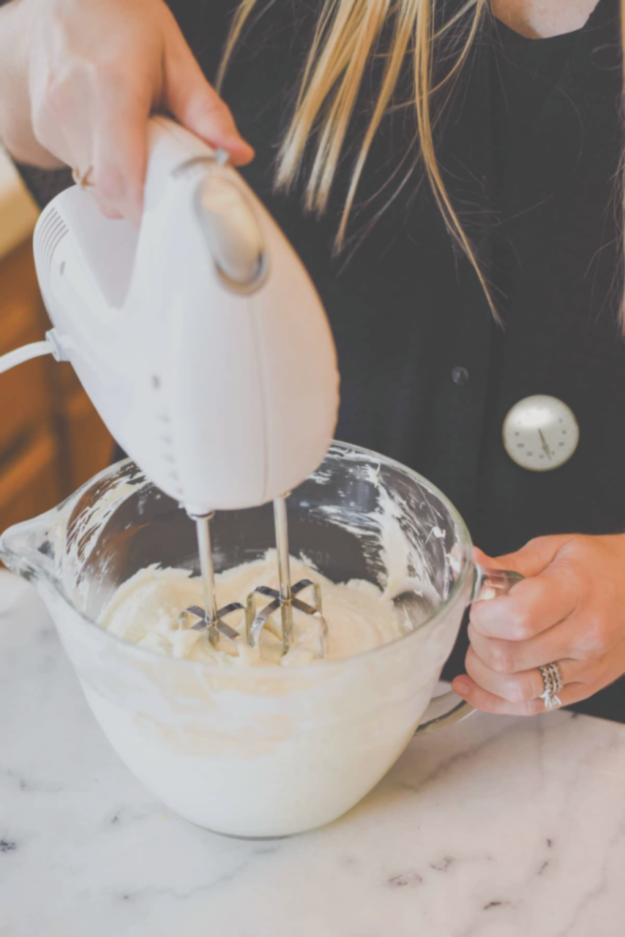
5:27
